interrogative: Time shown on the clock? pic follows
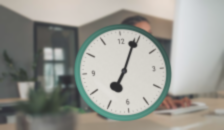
7:04
